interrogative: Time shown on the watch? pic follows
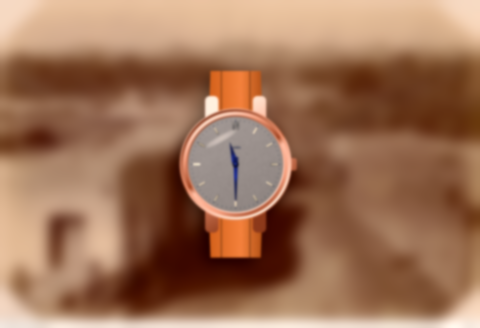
11:30
